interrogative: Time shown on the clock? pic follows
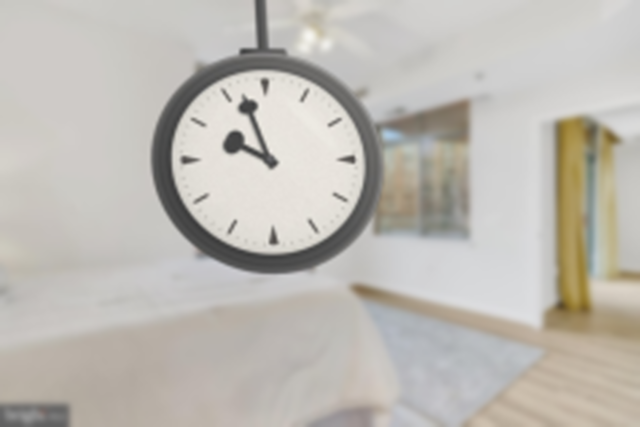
9:57
